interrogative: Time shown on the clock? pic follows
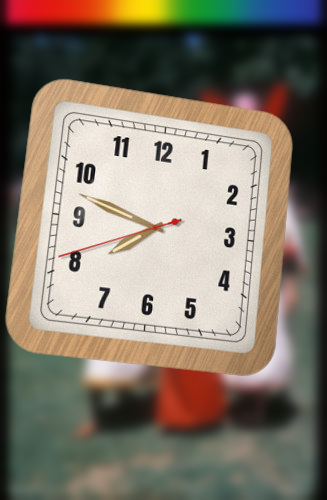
7:47:41
